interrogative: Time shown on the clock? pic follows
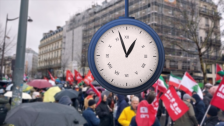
12:57
